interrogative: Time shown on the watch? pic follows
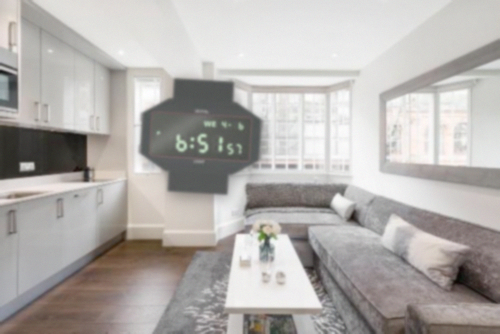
6:51
